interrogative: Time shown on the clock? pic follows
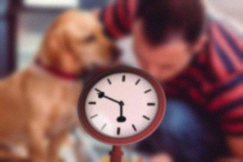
5:49
